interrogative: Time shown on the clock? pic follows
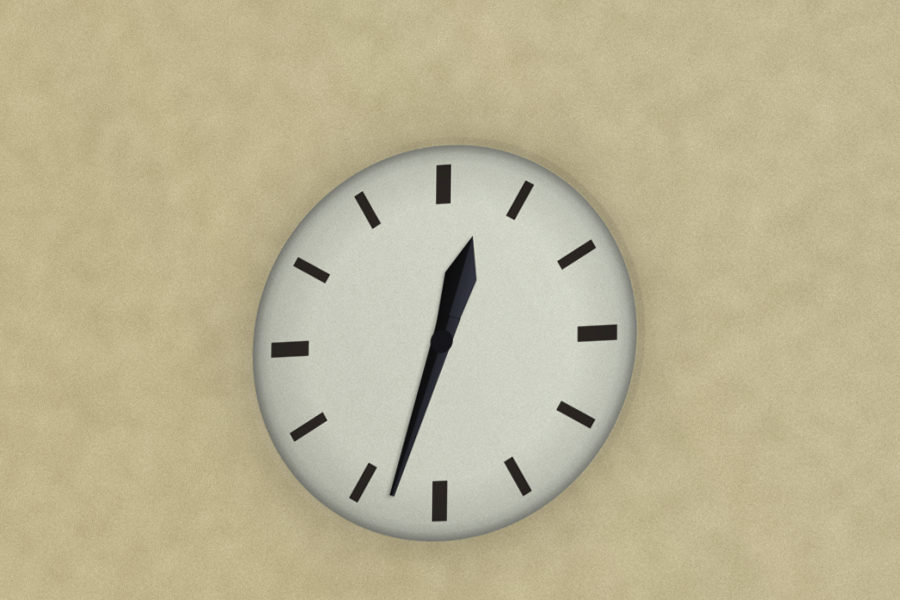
12:33
